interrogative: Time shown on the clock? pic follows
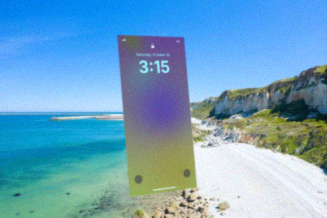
3:15
